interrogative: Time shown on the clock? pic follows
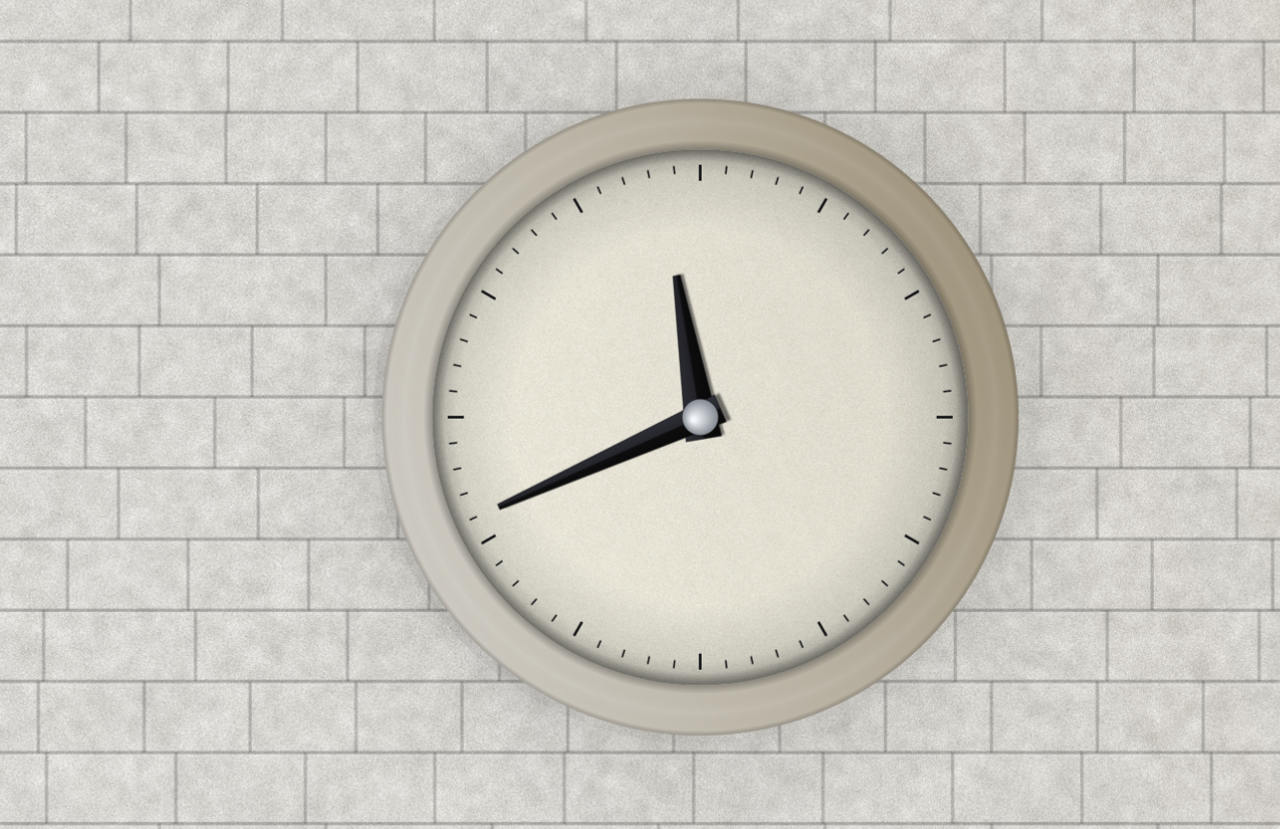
11:41
